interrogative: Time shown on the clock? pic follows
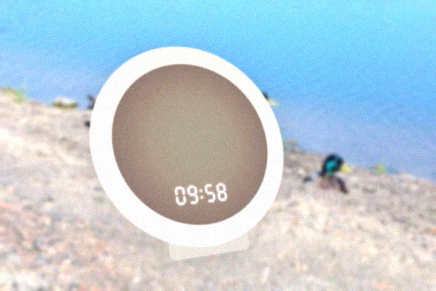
9:58
